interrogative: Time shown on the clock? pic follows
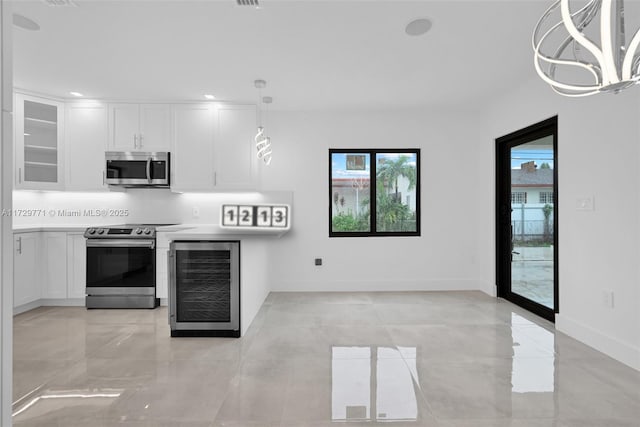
12:13
